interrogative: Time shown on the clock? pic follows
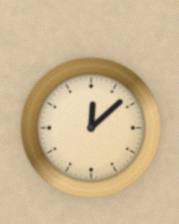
12:08
